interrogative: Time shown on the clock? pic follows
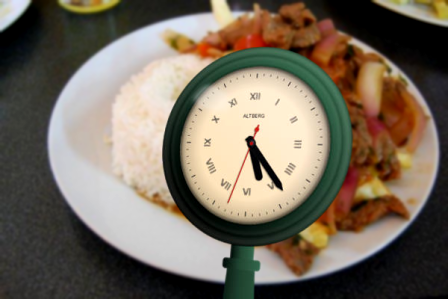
5:23:33
